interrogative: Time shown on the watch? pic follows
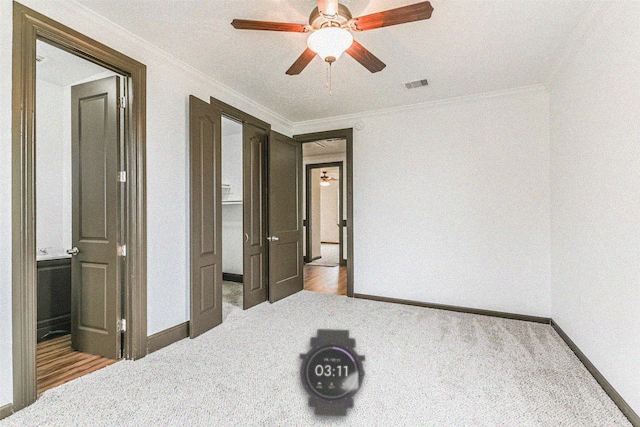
3:11
